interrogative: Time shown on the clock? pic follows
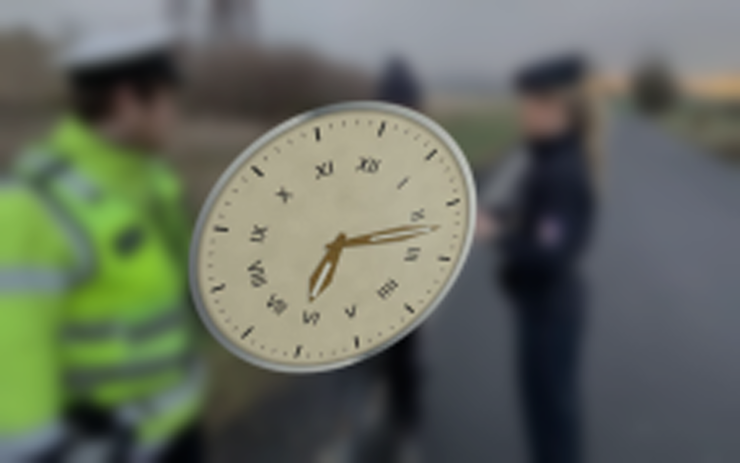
6:12
